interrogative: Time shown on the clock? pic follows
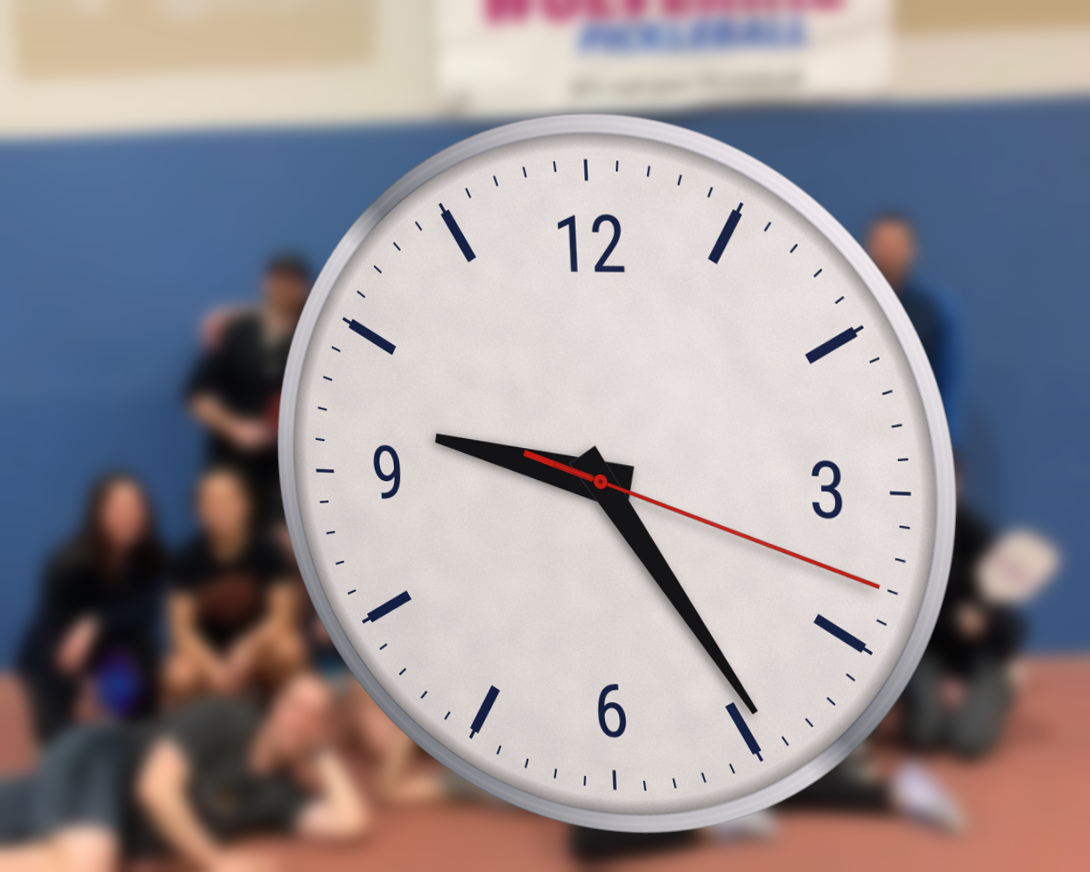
9:24:18
